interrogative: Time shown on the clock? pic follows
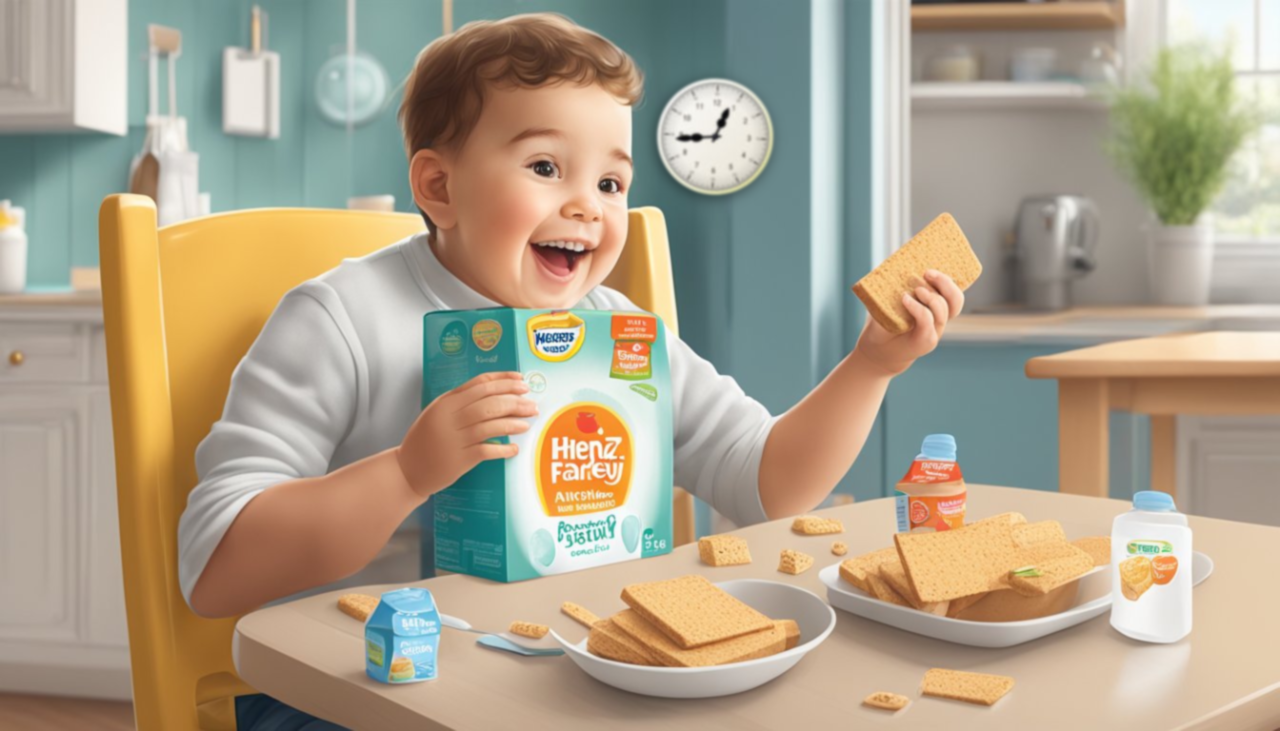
12:44
